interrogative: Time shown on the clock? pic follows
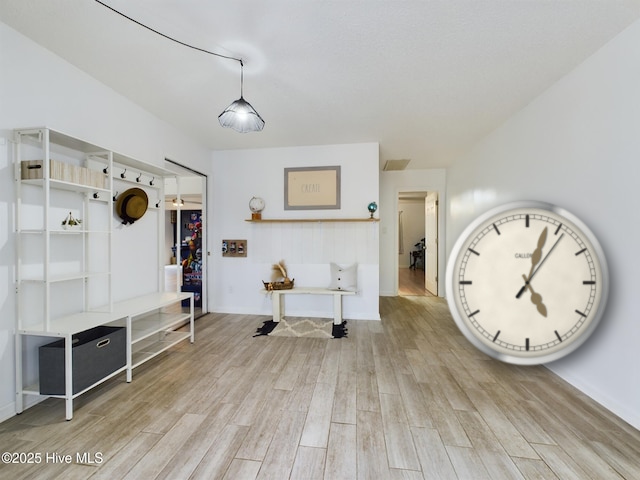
5:03:06
